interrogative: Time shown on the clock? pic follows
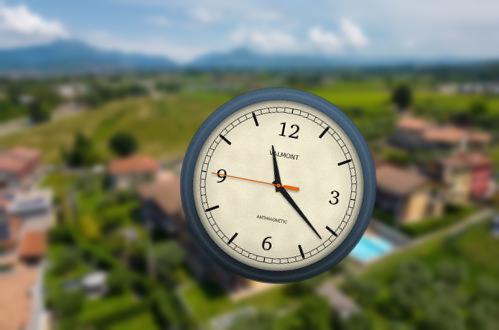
11:21:45
